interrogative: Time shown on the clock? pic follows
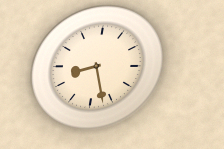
8:27
